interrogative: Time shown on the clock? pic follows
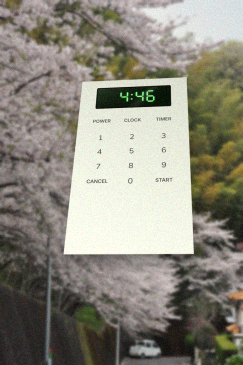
4:46
